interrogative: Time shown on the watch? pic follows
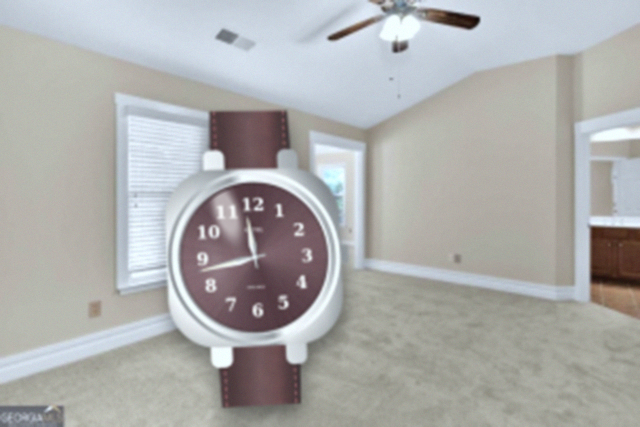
11:43
